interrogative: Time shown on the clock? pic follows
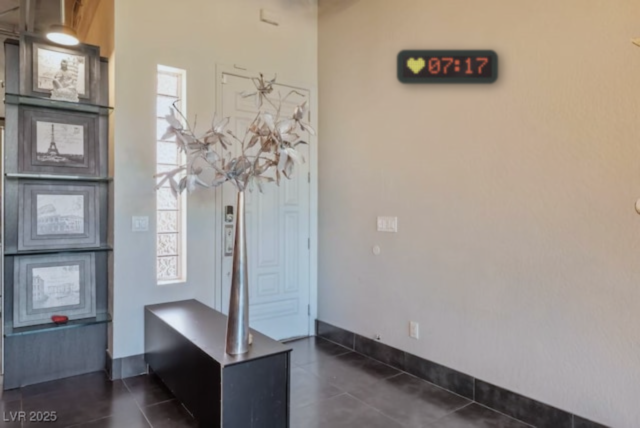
7:17
